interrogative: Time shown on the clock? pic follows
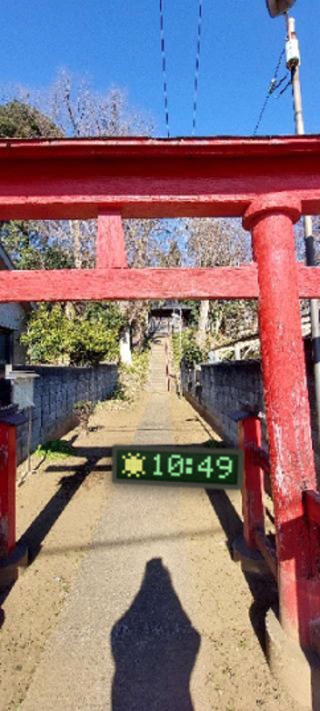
10:49
